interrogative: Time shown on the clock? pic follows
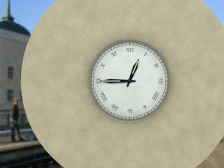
12:45
